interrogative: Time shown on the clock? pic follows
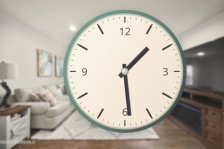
1:29
